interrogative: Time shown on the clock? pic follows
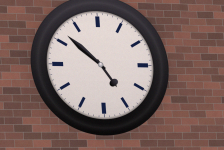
4:52
